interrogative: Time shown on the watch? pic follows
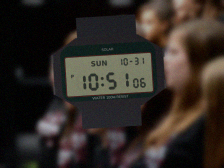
10:51:06
